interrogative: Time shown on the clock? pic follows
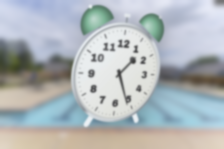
1:26
